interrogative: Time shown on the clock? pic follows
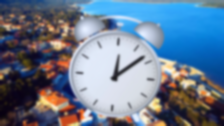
12:08
